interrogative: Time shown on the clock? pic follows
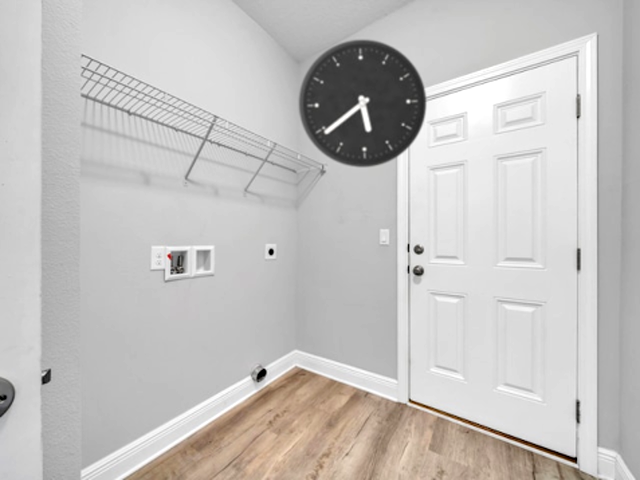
5:39
